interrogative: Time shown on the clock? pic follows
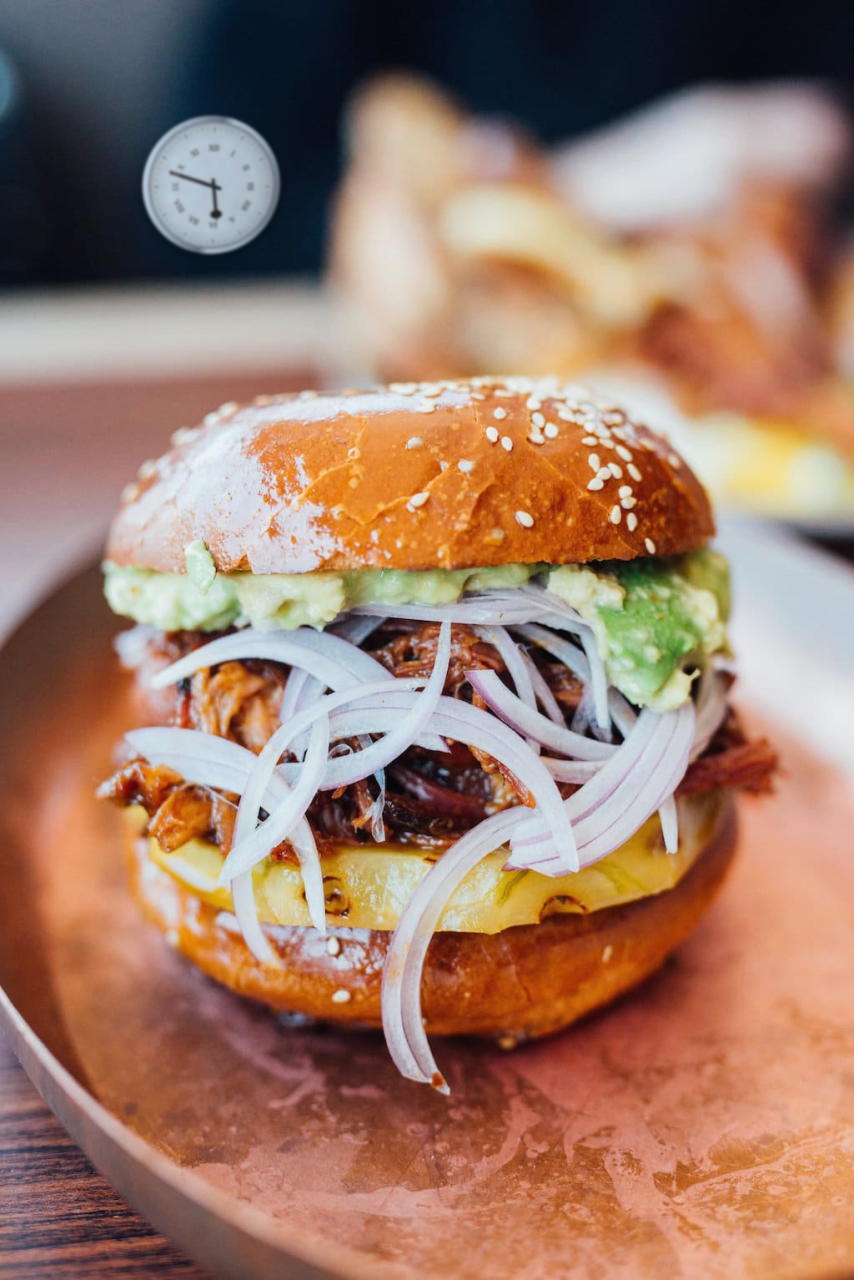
5:48
